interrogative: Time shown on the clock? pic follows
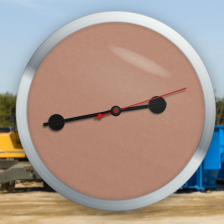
2:43:12
